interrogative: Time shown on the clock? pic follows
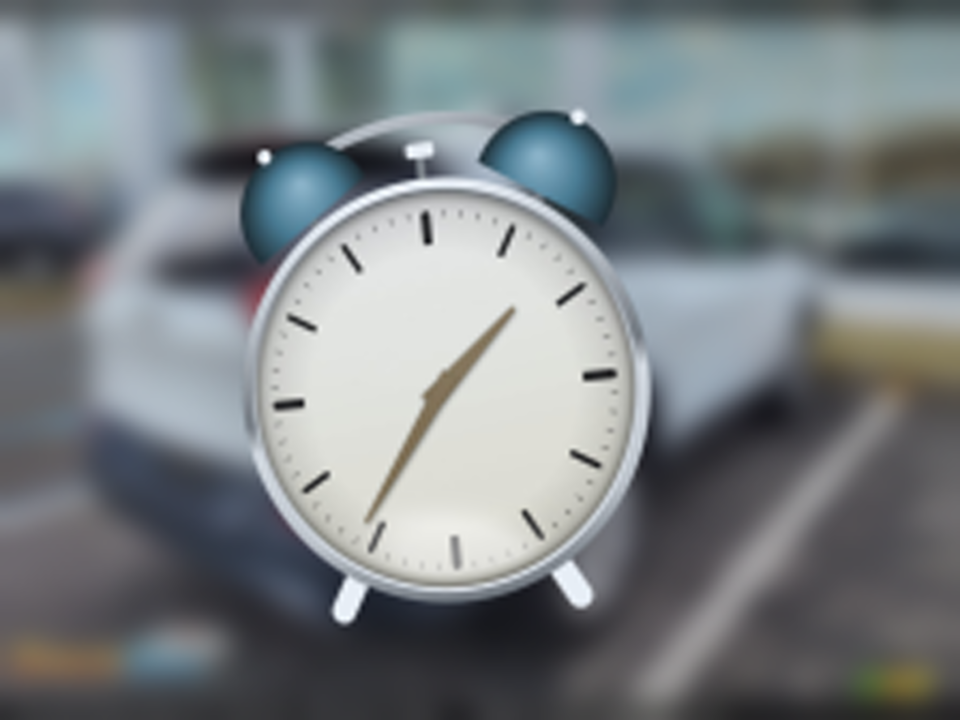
1:36
